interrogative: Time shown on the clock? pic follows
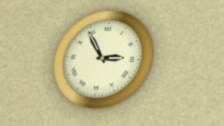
2:54
